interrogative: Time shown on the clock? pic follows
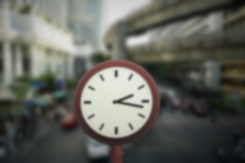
2:17
